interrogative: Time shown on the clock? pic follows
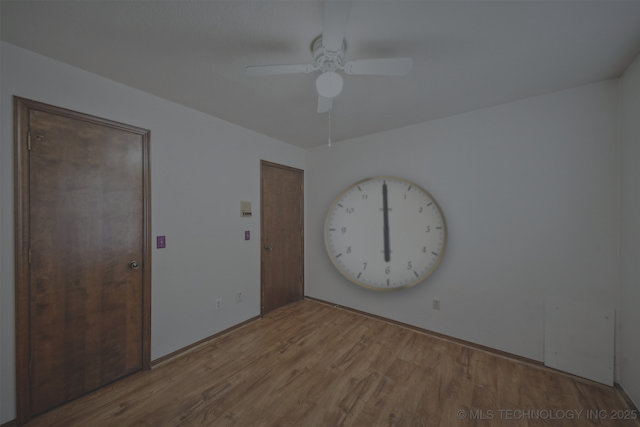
6:00
